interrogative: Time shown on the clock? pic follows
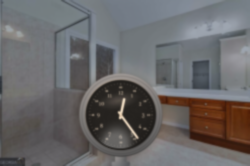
12:24
